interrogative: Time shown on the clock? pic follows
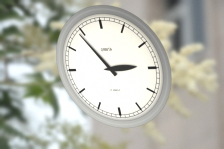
2:54
